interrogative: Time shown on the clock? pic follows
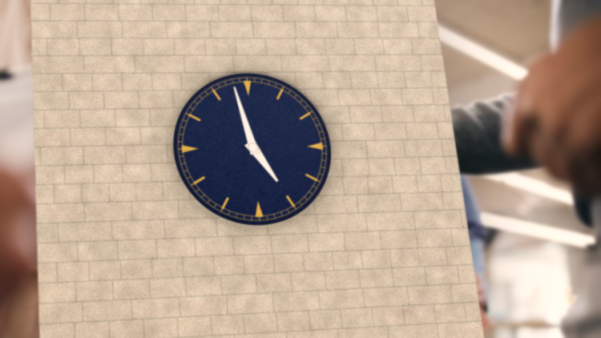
4:58
